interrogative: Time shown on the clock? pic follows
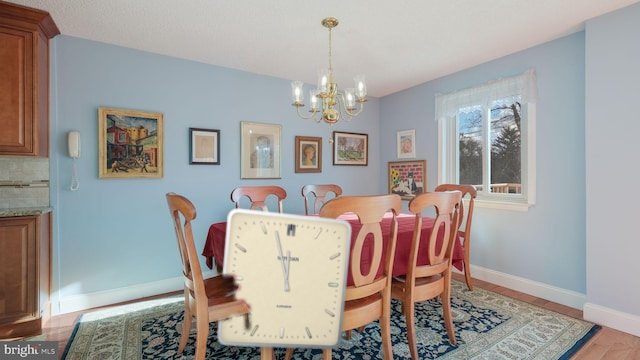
11:57
